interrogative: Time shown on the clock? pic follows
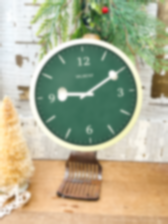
9:10
